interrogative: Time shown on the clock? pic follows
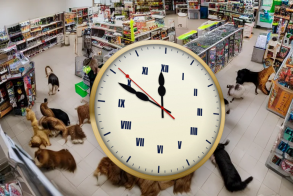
11:48:51
